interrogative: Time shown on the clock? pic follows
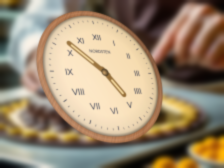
4:52
